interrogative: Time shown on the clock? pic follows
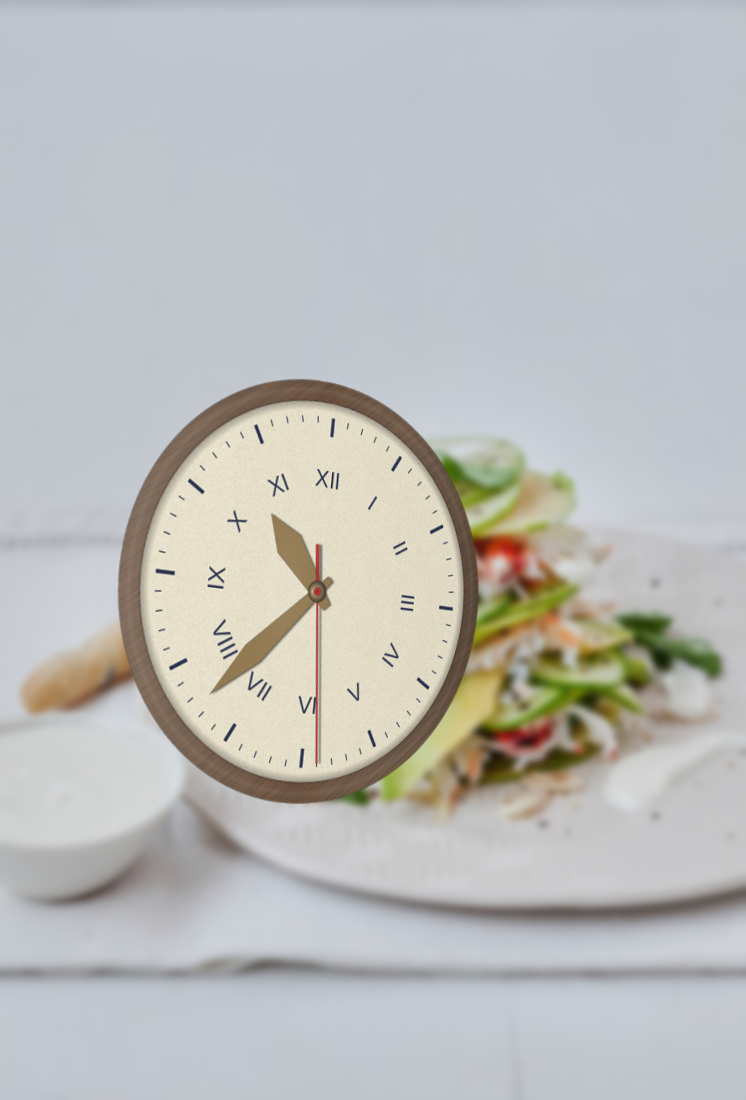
10:37:29
